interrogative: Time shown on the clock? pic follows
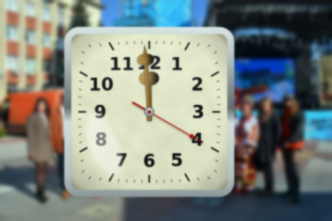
11:59:20
